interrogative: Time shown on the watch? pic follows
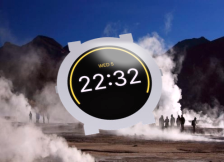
22:32
